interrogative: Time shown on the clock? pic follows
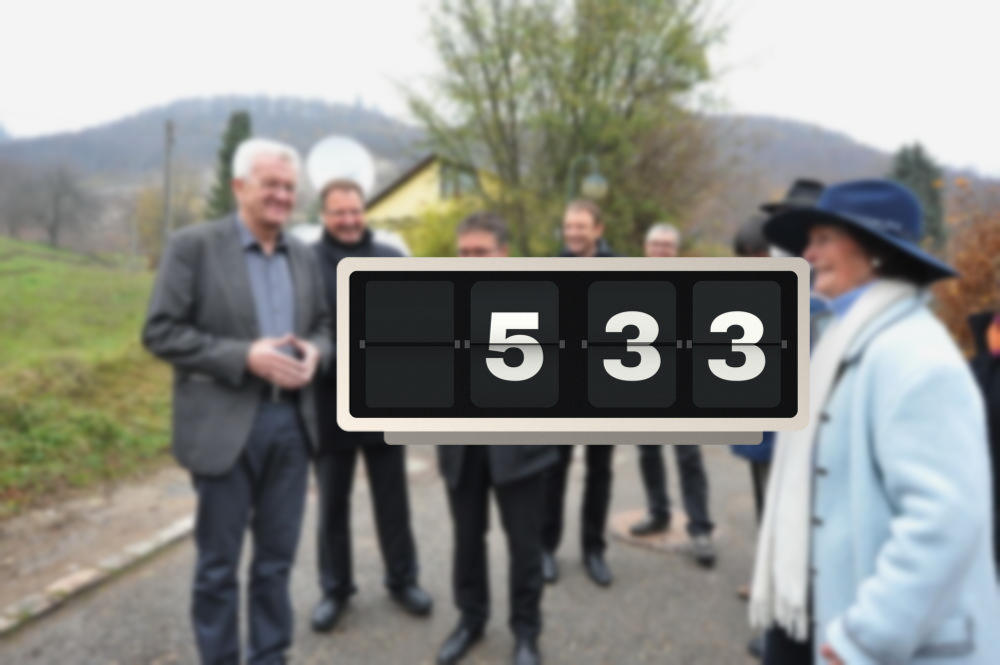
5:33
